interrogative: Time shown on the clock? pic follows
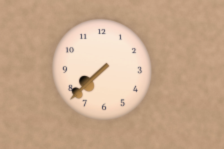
7:38
